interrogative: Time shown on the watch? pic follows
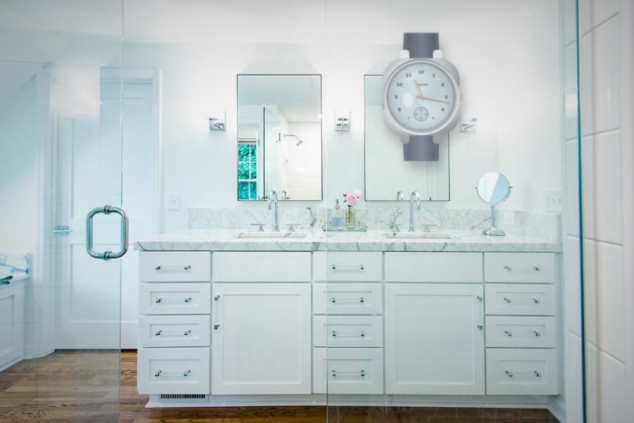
11:17
